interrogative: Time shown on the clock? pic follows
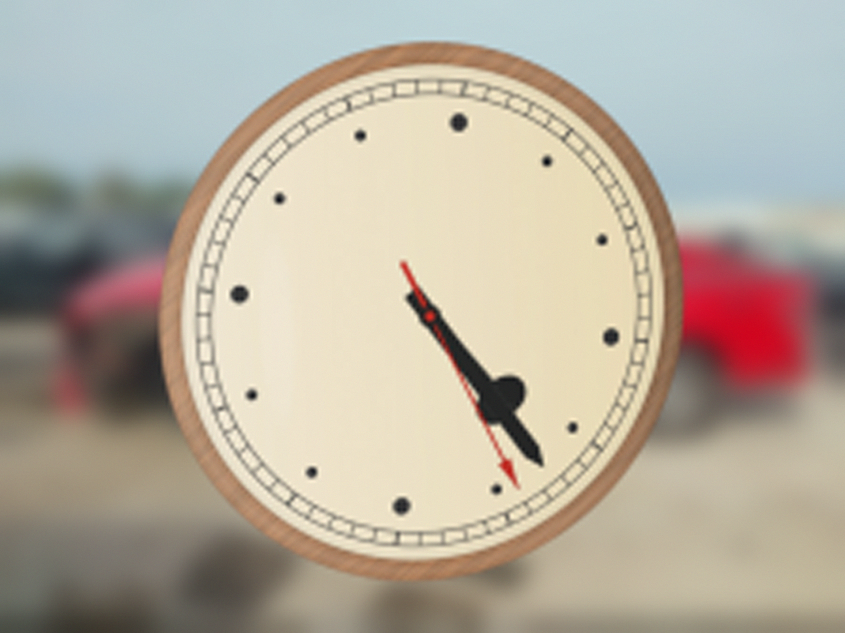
4:22:24
